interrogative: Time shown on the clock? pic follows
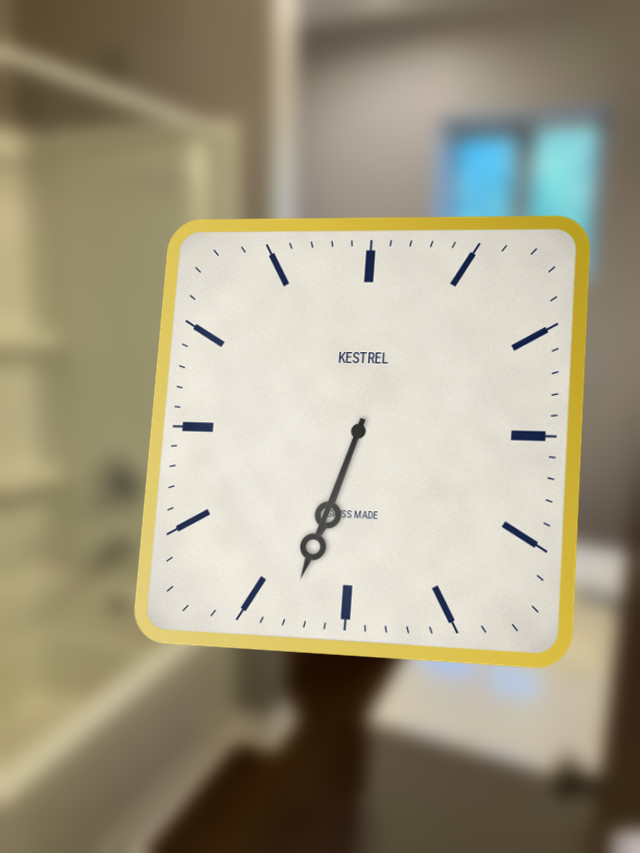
6:33
